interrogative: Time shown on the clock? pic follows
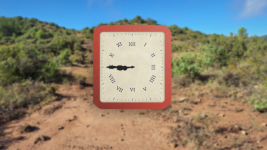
8:45
